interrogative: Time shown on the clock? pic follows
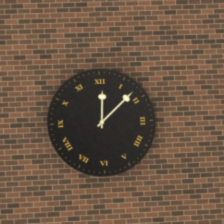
12:08
